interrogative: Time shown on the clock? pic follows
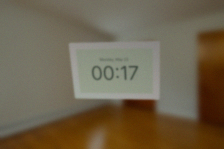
0:17
